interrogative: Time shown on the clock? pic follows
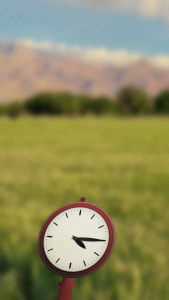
4:15
